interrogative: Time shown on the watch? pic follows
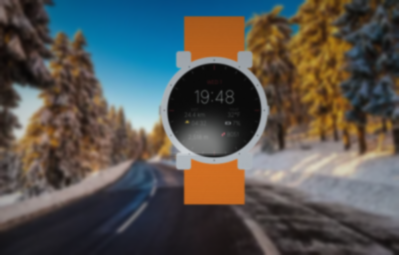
19:48
